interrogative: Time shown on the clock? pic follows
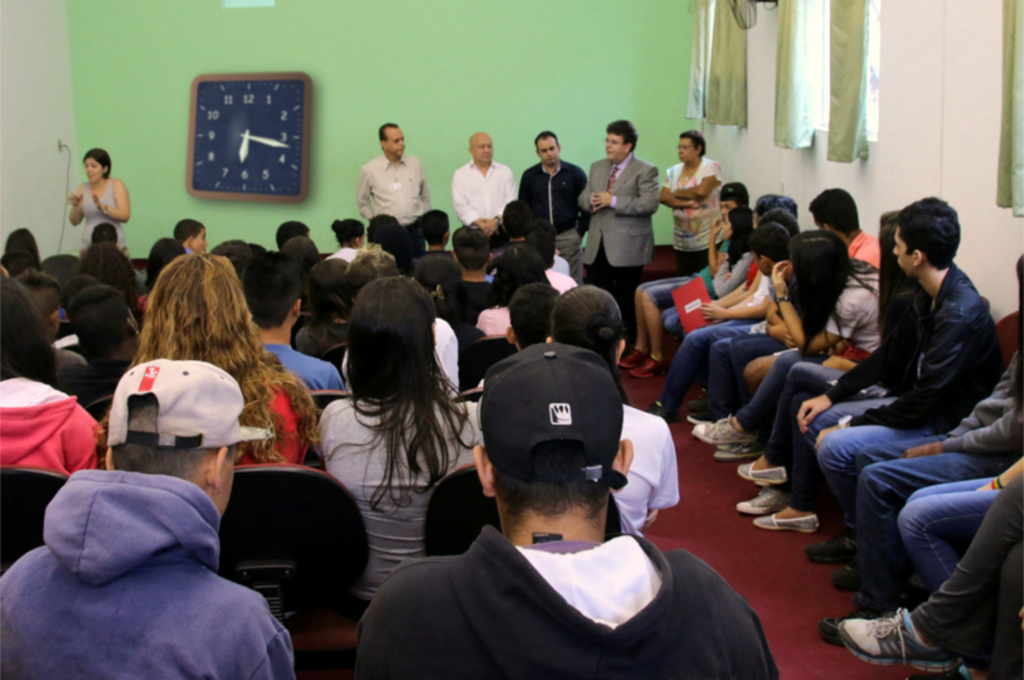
6:17
